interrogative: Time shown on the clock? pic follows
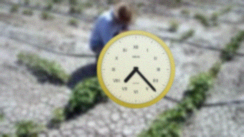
7:23
